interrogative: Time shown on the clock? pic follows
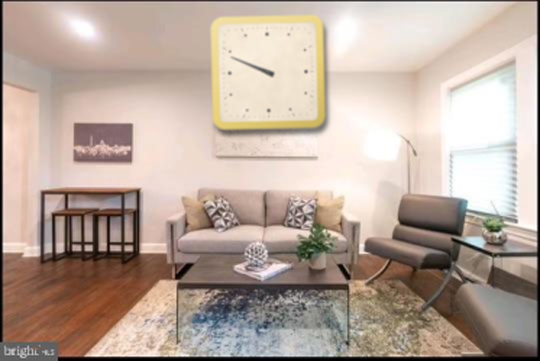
9:49
